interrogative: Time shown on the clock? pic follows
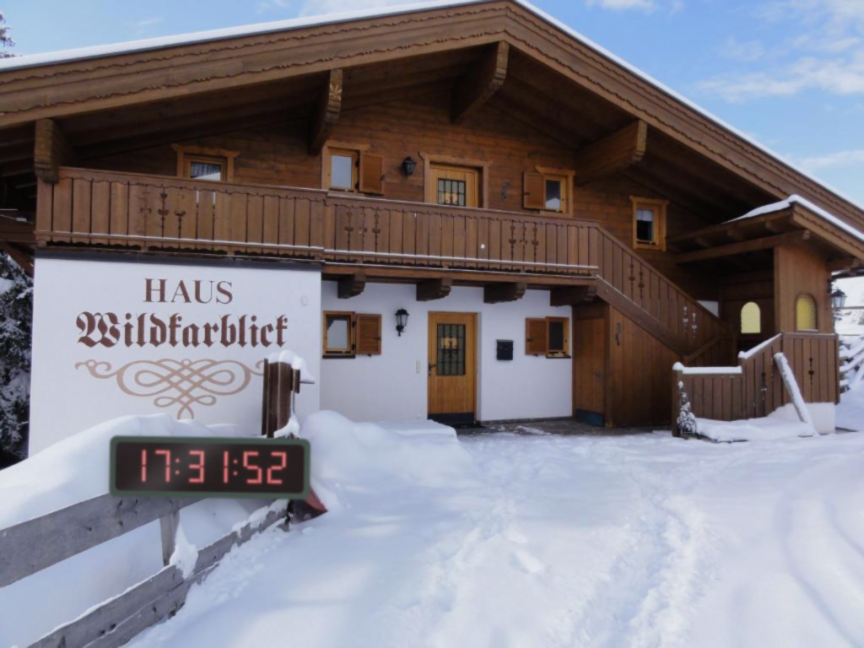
17:31:52
